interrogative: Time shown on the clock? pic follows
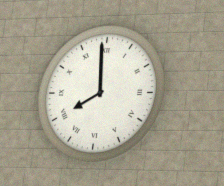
7:59
